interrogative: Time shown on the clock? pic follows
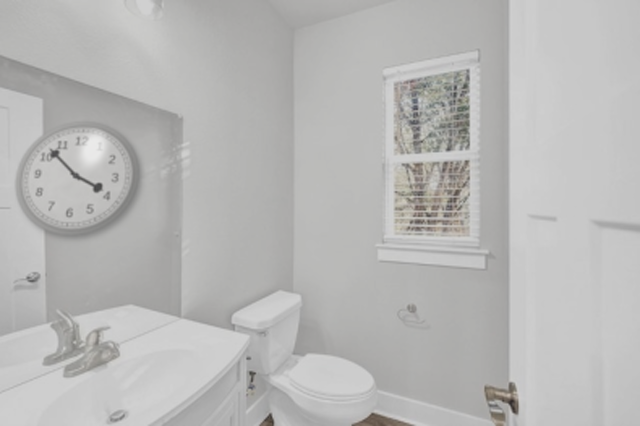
3:52
